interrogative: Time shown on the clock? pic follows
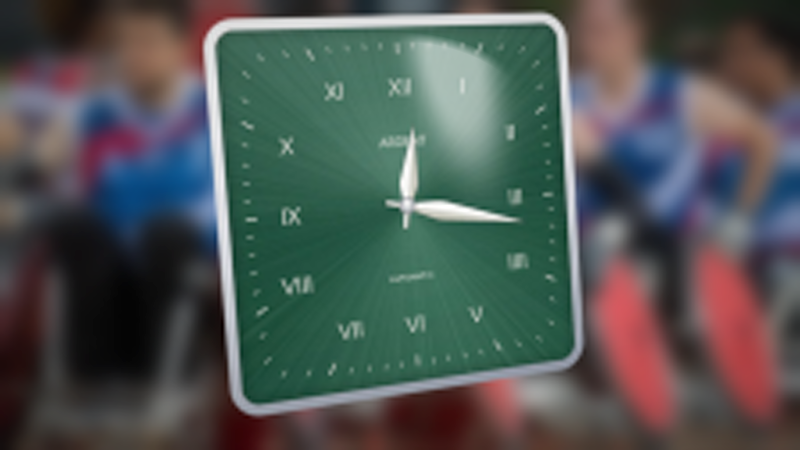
12:17
